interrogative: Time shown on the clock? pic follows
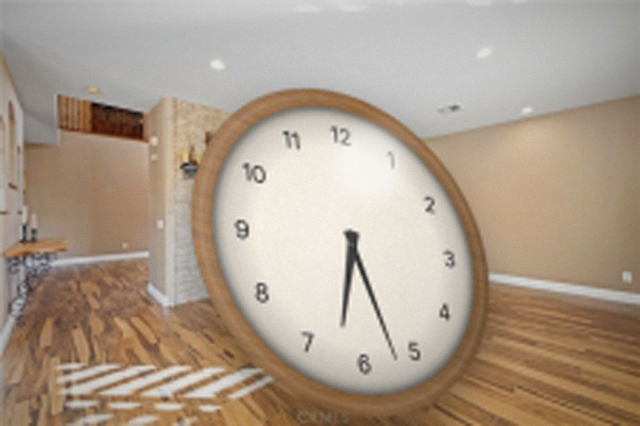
6:27
